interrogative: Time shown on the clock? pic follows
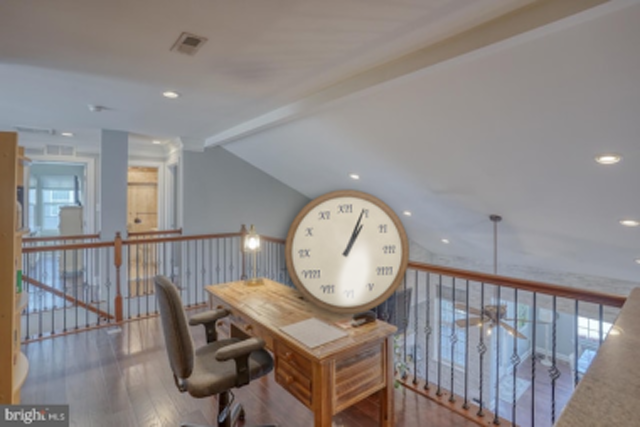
1:04
